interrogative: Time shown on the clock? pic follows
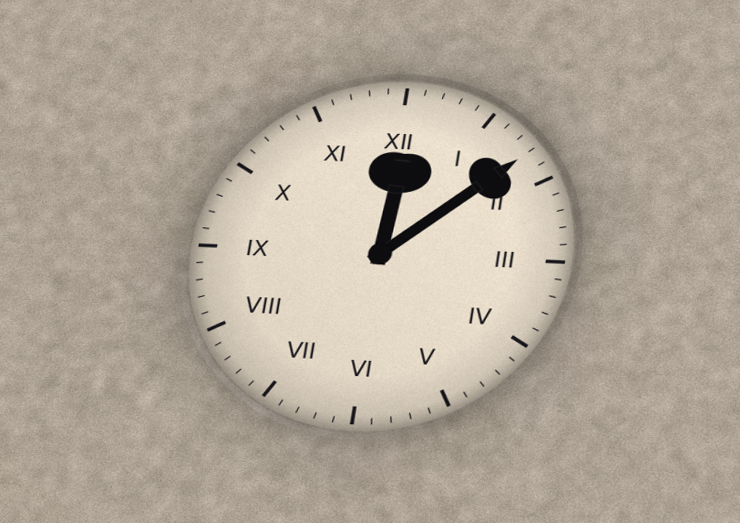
12:08
